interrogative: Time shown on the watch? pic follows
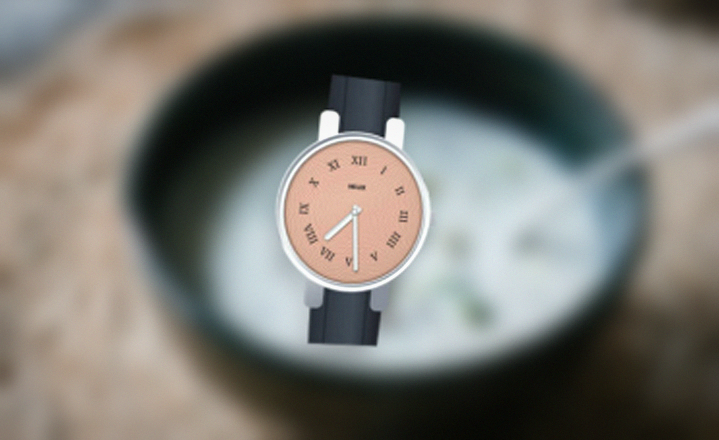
7:29
